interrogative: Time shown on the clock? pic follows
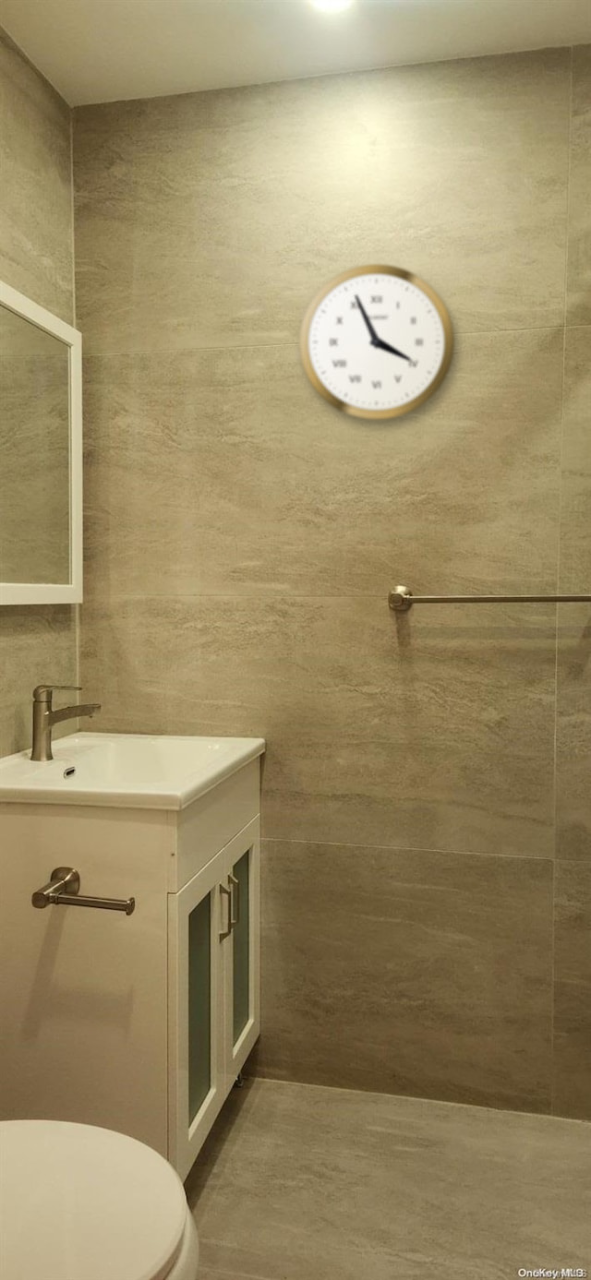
3:56
